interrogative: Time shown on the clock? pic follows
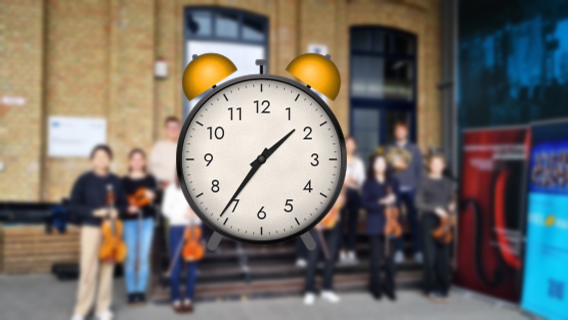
1:36
